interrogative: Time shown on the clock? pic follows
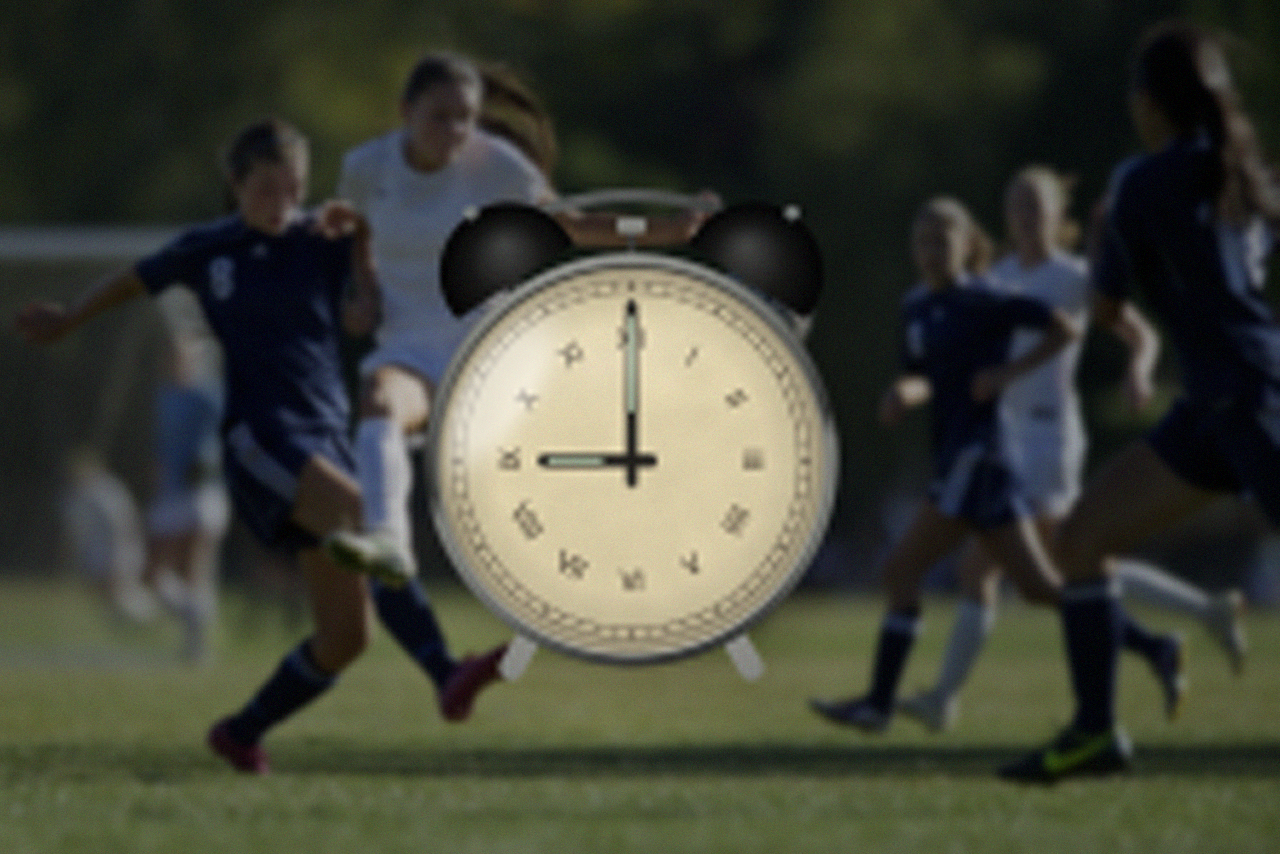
9:00
